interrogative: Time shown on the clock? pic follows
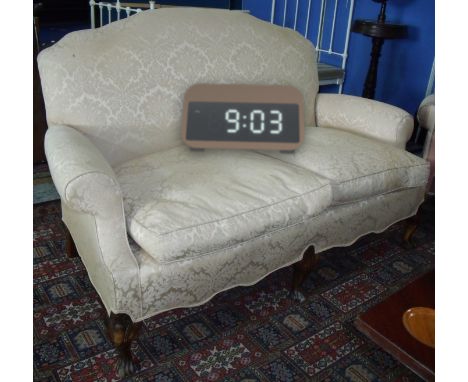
9:03
